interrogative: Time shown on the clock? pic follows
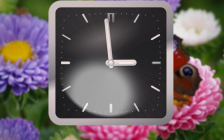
2:59
